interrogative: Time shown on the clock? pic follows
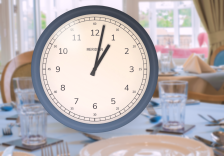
1:02
